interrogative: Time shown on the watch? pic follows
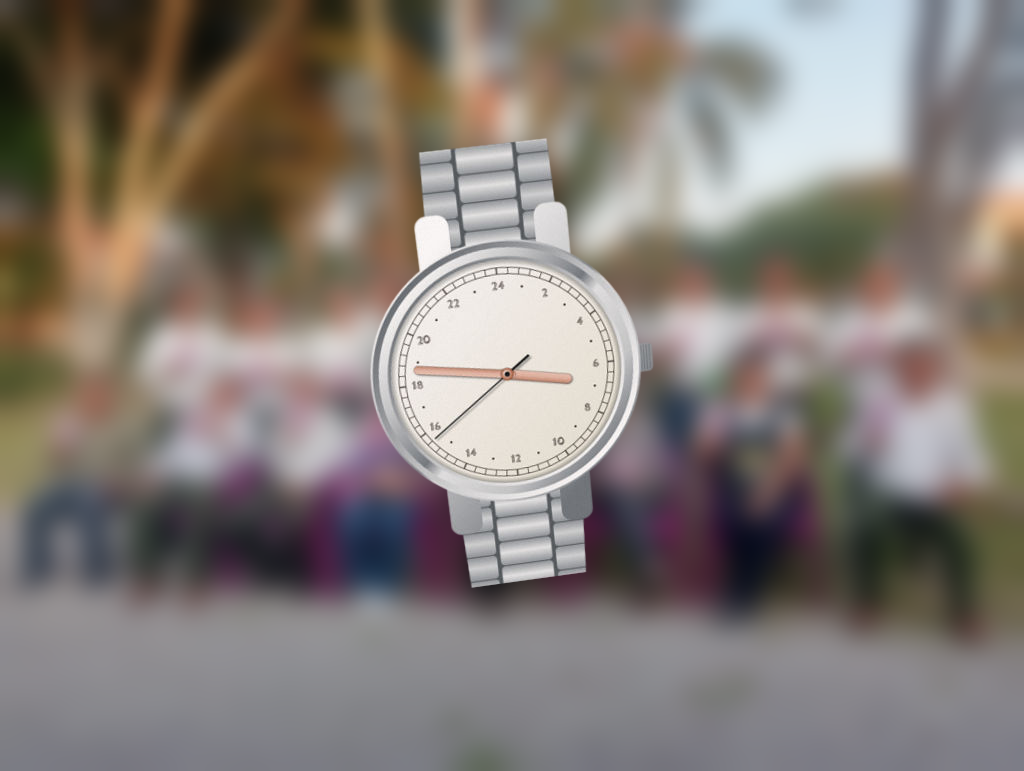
6:46:39
